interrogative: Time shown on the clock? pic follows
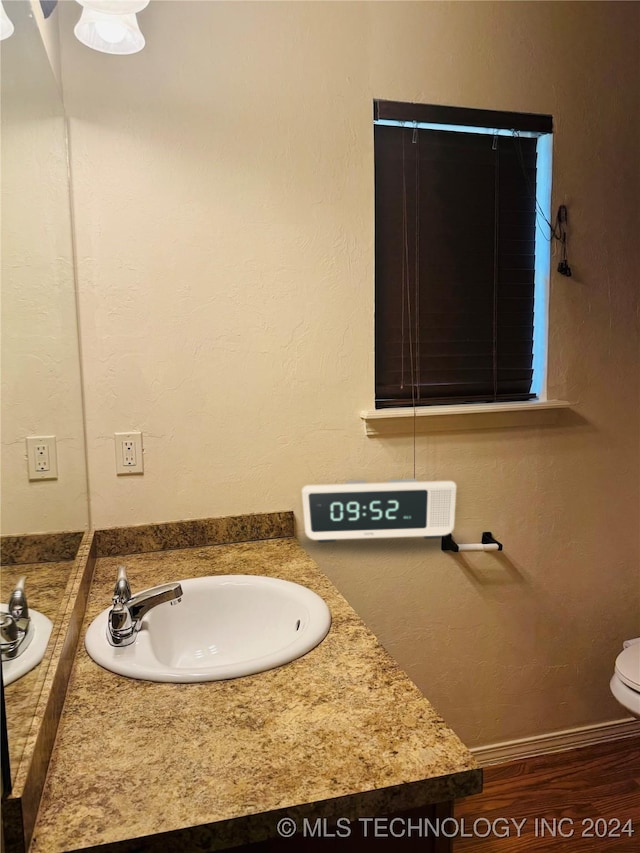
9:52
